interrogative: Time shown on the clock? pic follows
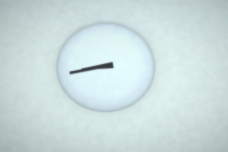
8:43
